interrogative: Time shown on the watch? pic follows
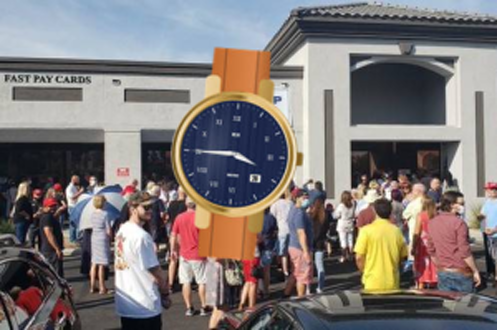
3:45
